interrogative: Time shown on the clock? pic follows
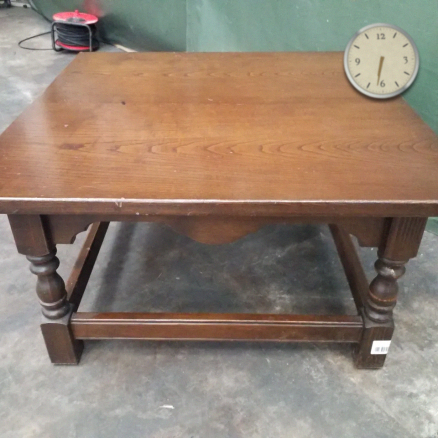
6:32
